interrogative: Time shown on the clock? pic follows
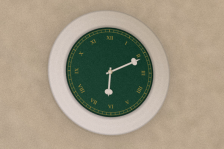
6:11
